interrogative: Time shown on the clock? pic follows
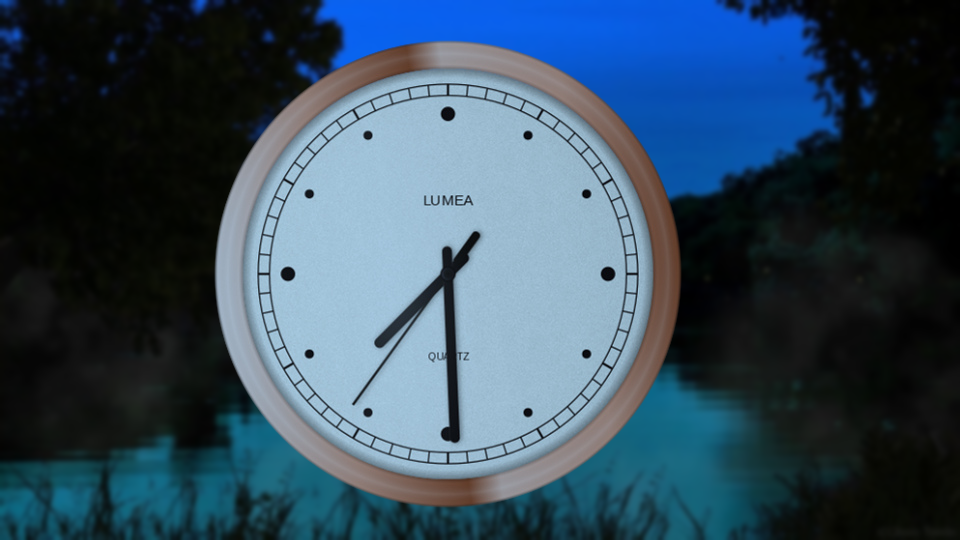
7:29:36
